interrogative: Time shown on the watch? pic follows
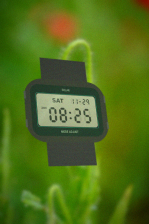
8:25
